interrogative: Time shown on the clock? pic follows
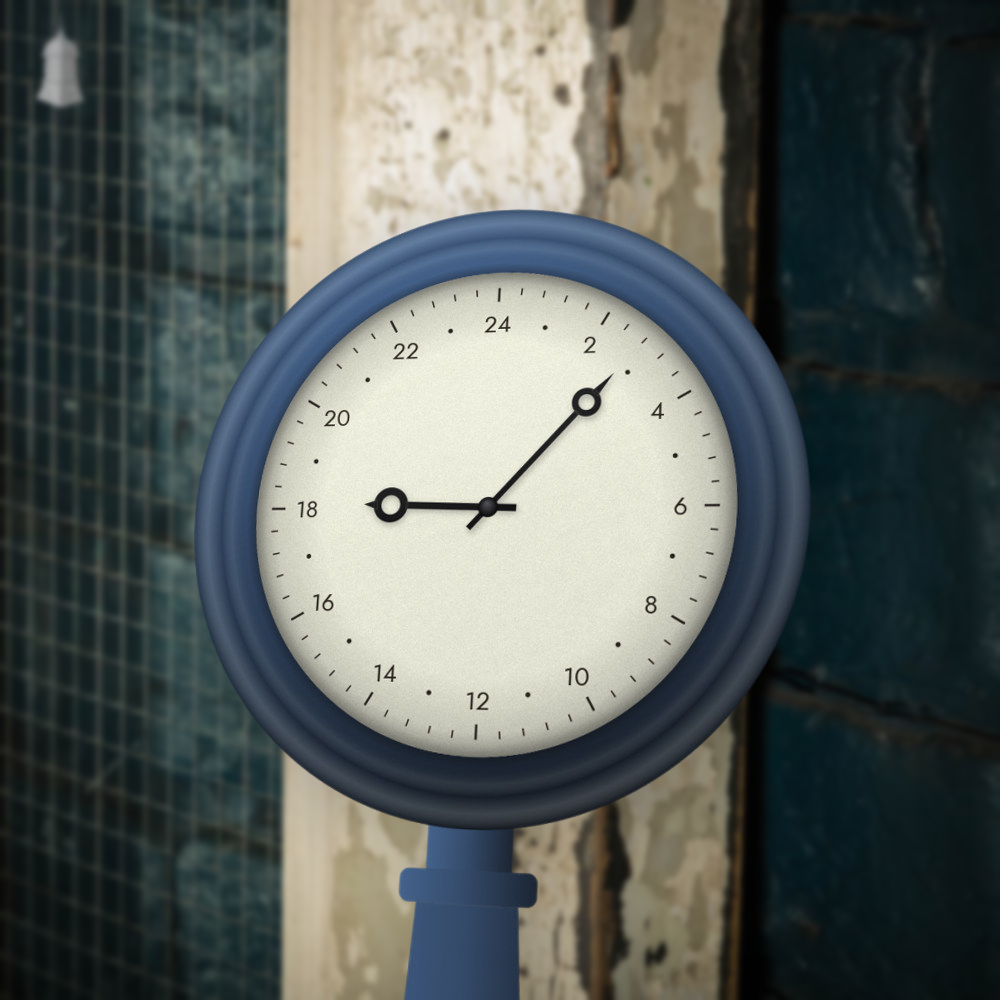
18:07
